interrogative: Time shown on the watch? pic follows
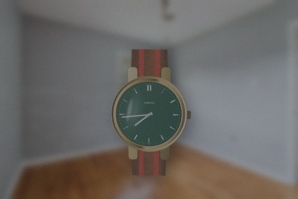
7:44
